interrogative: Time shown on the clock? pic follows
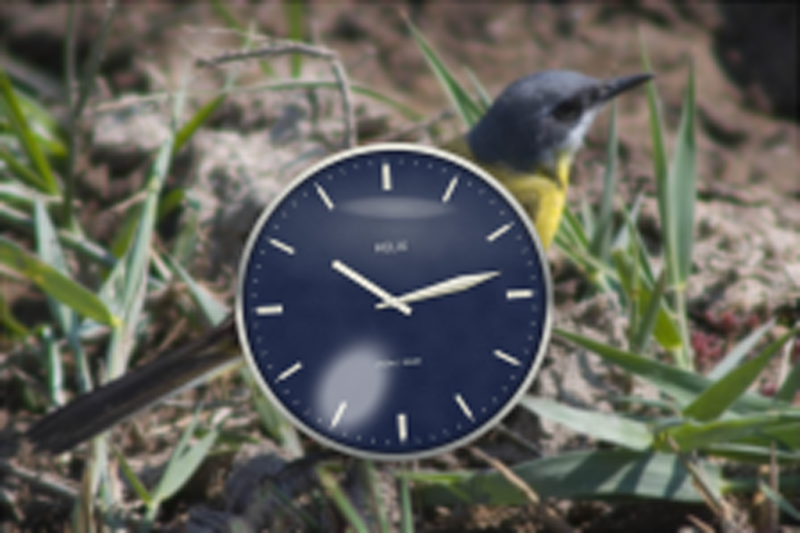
10:13
